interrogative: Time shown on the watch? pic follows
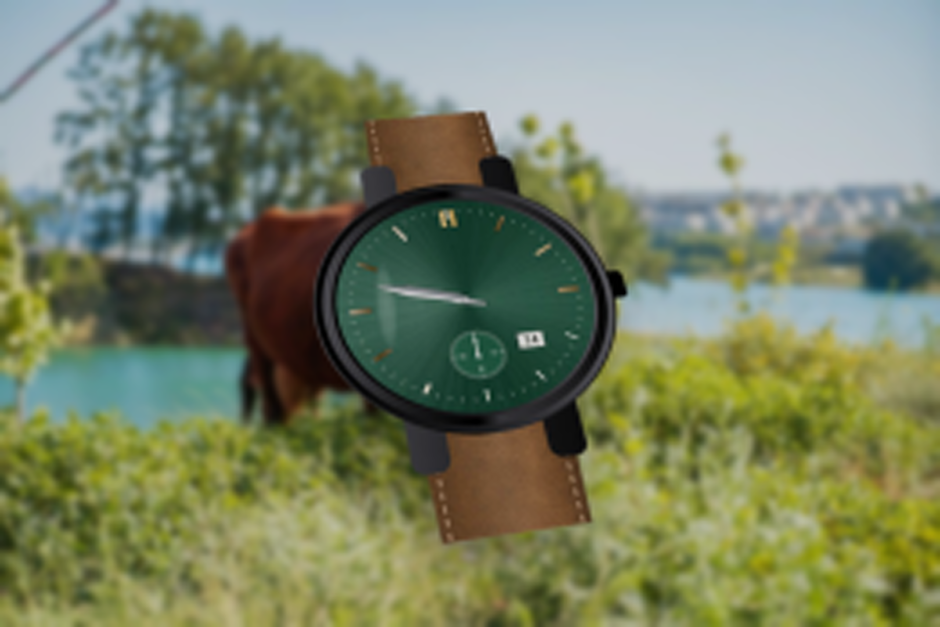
9:48
